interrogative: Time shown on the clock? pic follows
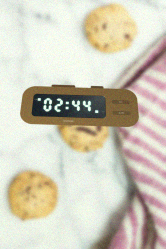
2:44
